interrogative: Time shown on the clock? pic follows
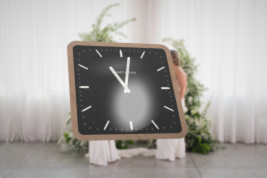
11:02
